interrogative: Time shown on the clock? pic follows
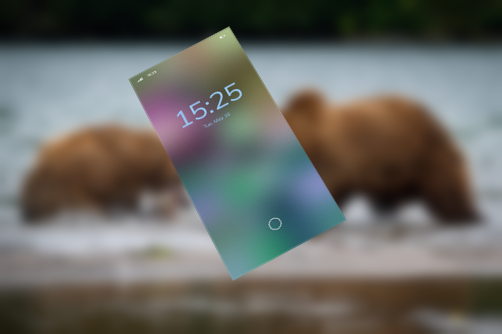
15:25
